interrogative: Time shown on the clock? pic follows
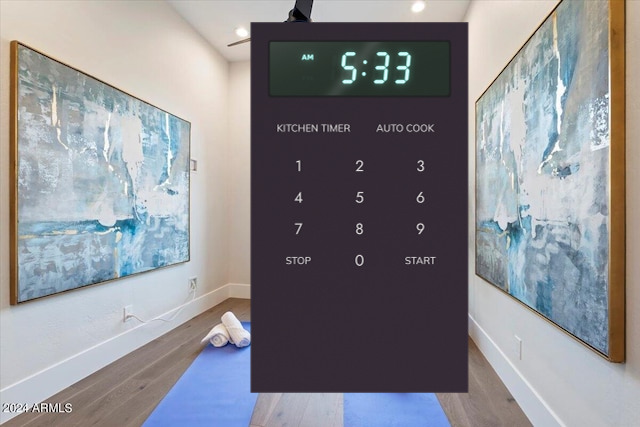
5:33
